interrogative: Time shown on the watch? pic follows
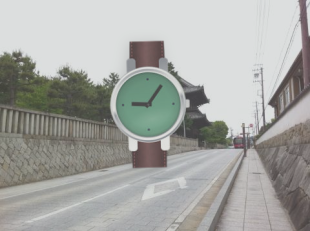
9:06
